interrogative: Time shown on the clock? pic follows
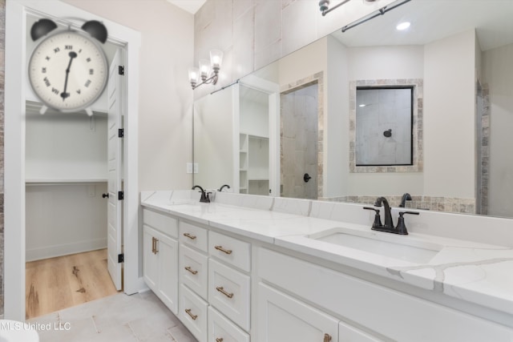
12:31
